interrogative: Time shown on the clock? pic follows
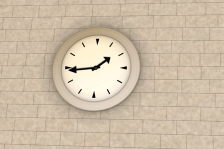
1:44
